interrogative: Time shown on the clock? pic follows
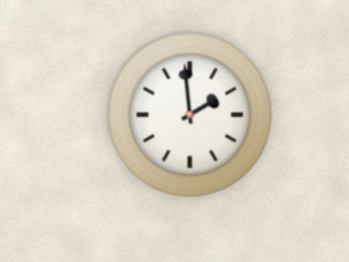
1:59
